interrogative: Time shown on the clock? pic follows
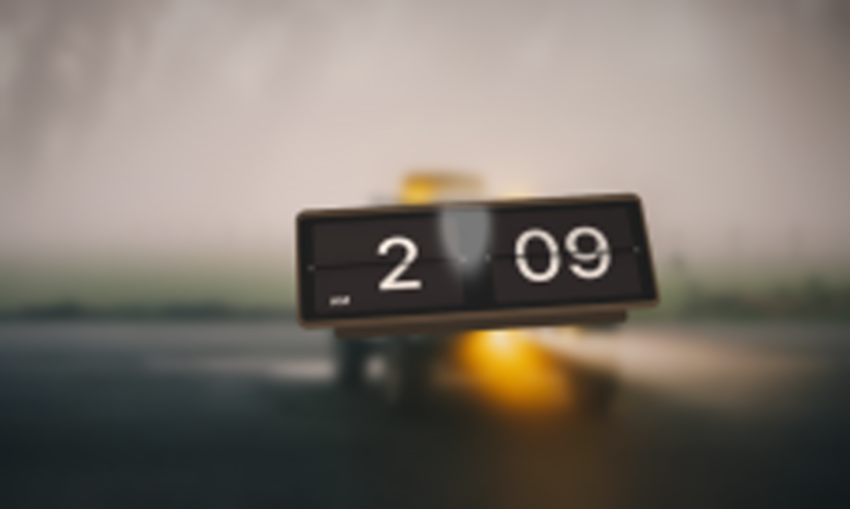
2:09
